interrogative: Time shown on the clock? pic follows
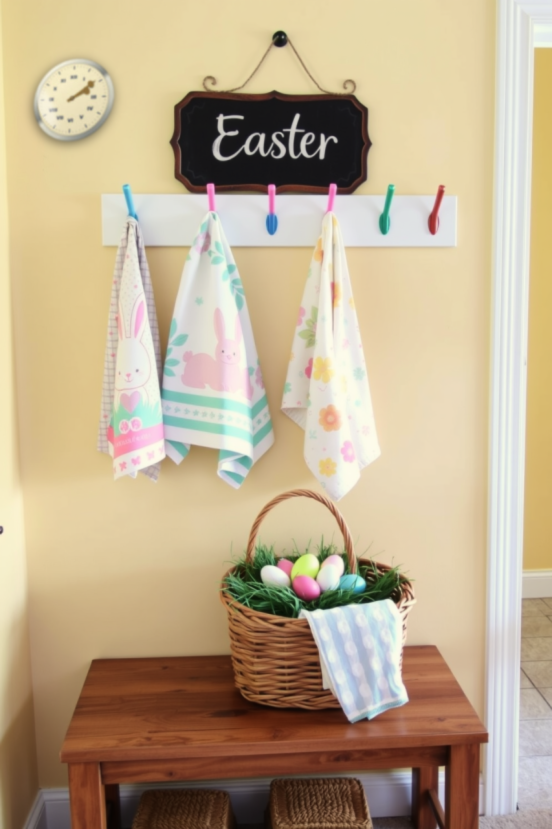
2:09
